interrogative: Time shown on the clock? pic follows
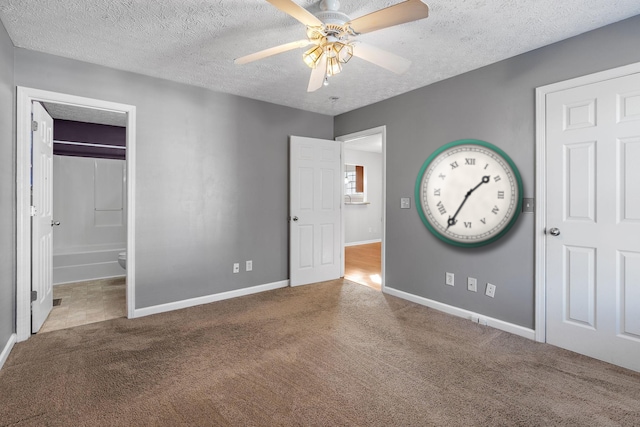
1:35
